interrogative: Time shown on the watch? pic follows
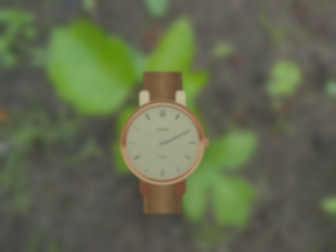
2:11
